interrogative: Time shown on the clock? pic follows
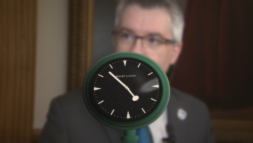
4:53
